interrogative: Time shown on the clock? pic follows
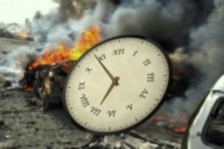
6:54
